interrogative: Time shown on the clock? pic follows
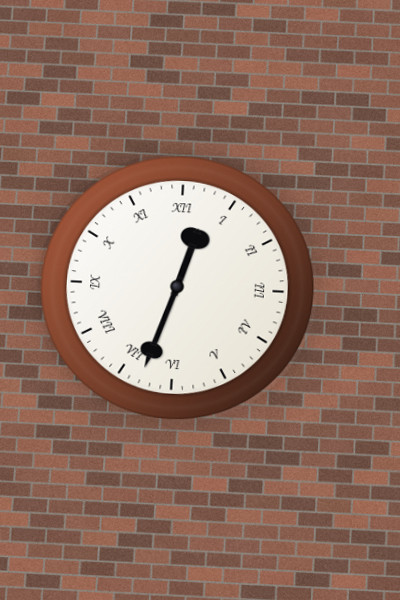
12:33
